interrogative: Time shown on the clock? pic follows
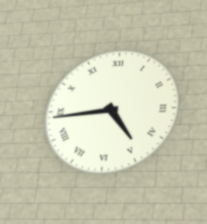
4:44
